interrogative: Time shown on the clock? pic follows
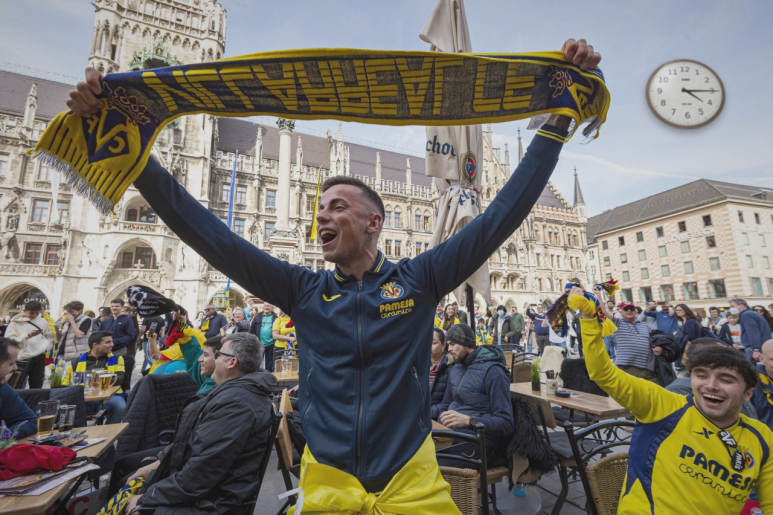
4:15
